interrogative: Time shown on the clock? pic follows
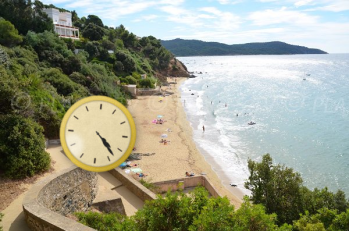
4:23
